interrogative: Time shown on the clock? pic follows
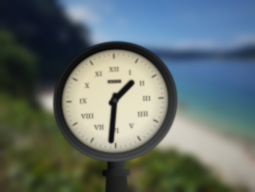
1:31
